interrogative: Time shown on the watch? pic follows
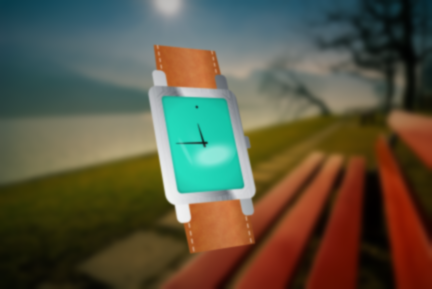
11:45
